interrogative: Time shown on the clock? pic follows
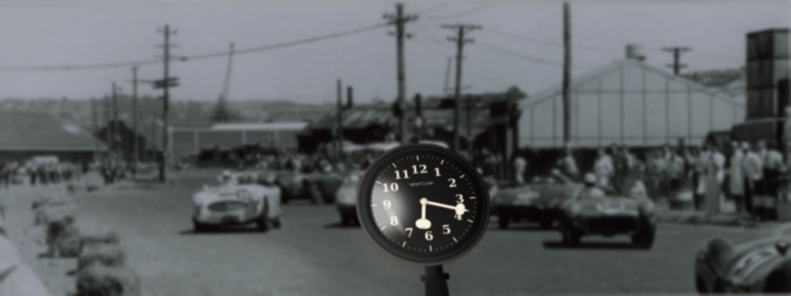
6:18
